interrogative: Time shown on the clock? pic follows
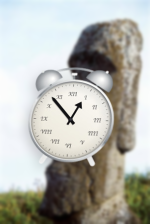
12:53
